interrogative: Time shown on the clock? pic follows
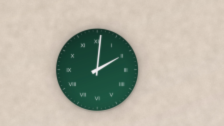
2:01
